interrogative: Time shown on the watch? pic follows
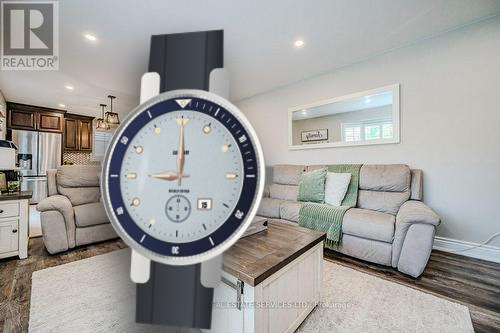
9:00
